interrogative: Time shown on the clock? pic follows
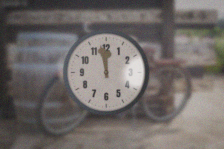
11:58
